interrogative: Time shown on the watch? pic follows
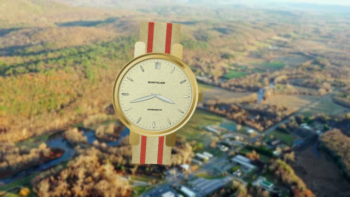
3:42
